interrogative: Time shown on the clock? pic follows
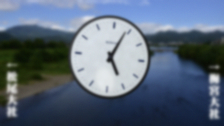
5:04
